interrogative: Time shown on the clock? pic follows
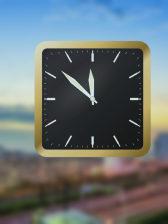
11:52
